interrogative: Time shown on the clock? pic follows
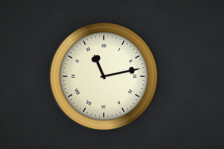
11:13
